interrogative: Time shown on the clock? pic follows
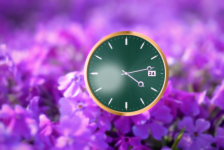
4:13
